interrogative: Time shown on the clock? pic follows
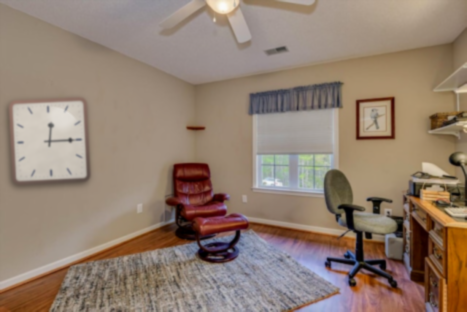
12:15
